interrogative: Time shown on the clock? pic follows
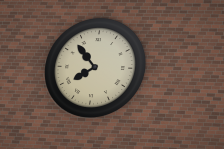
7:53
